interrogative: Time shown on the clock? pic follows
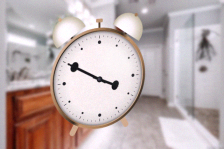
3:50
